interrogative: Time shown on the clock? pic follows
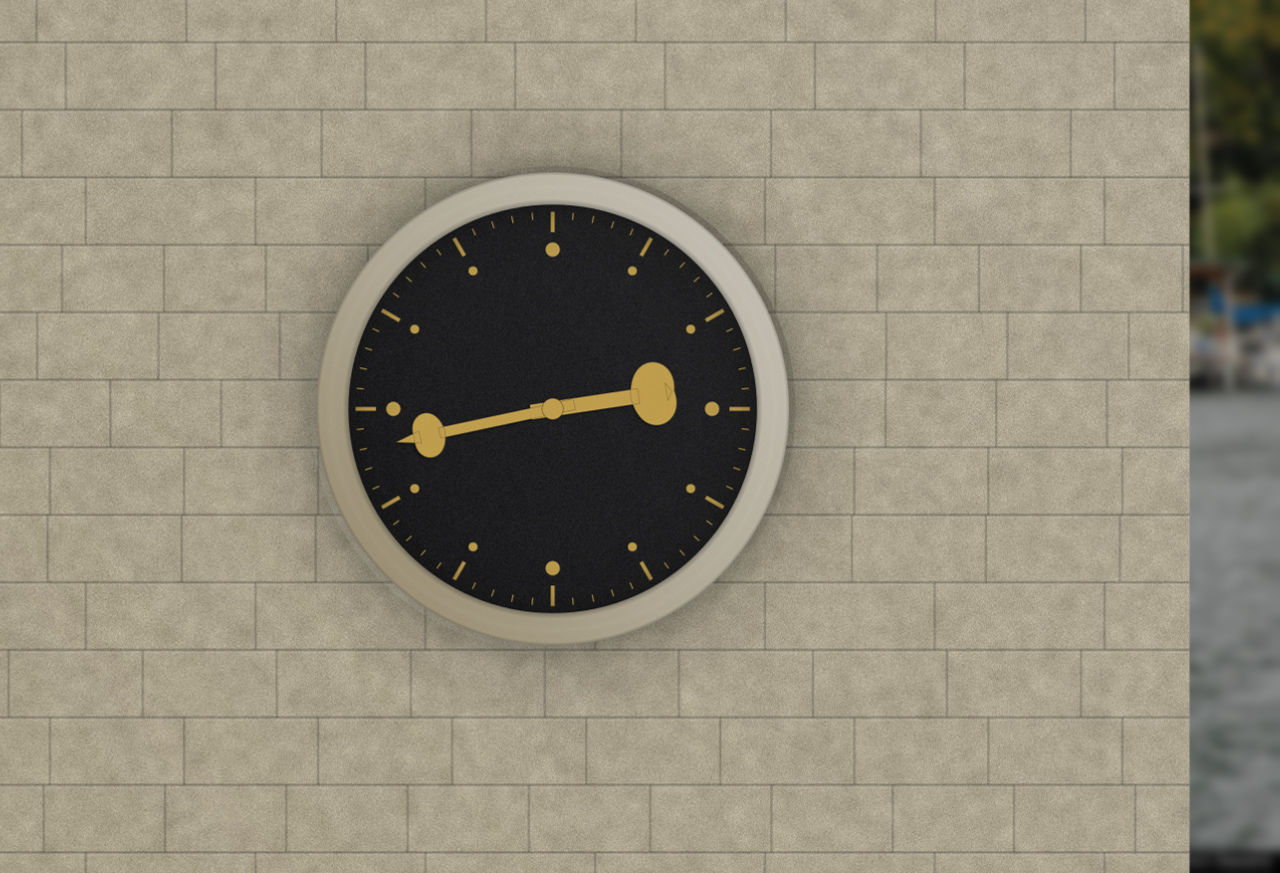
2:43
